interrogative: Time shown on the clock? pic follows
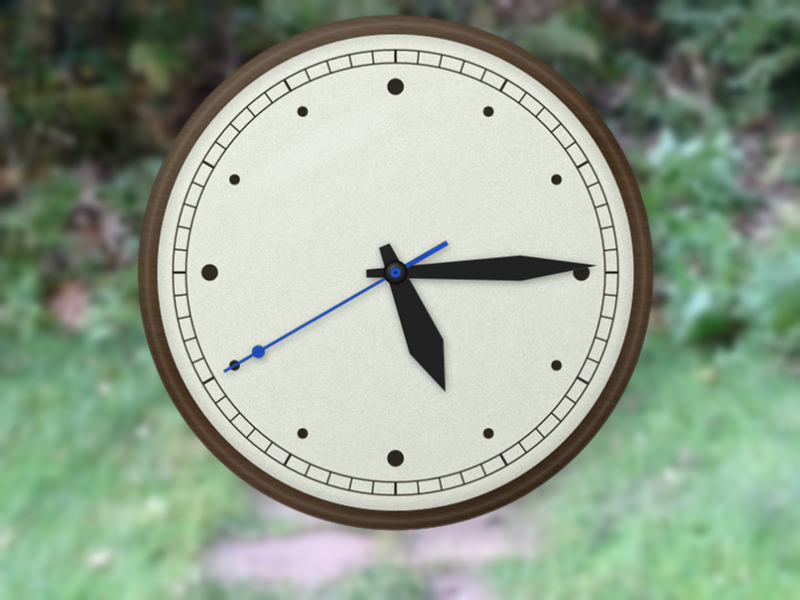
5:14:40
